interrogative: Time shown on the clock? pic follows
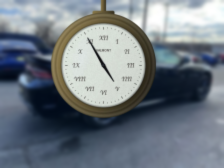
4:55
